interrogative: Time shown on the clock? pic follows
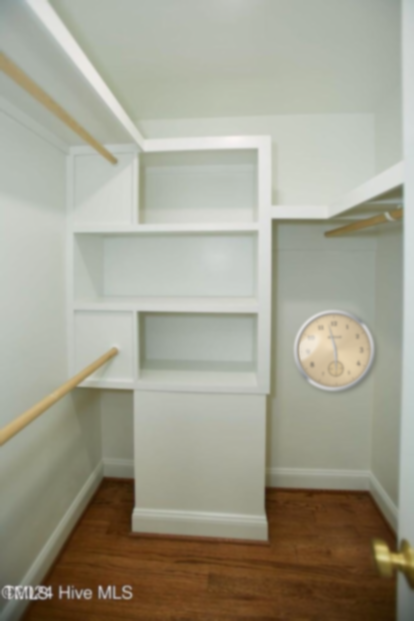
5:58
